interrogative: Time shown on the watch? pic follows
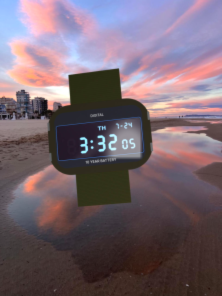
3:32:05
